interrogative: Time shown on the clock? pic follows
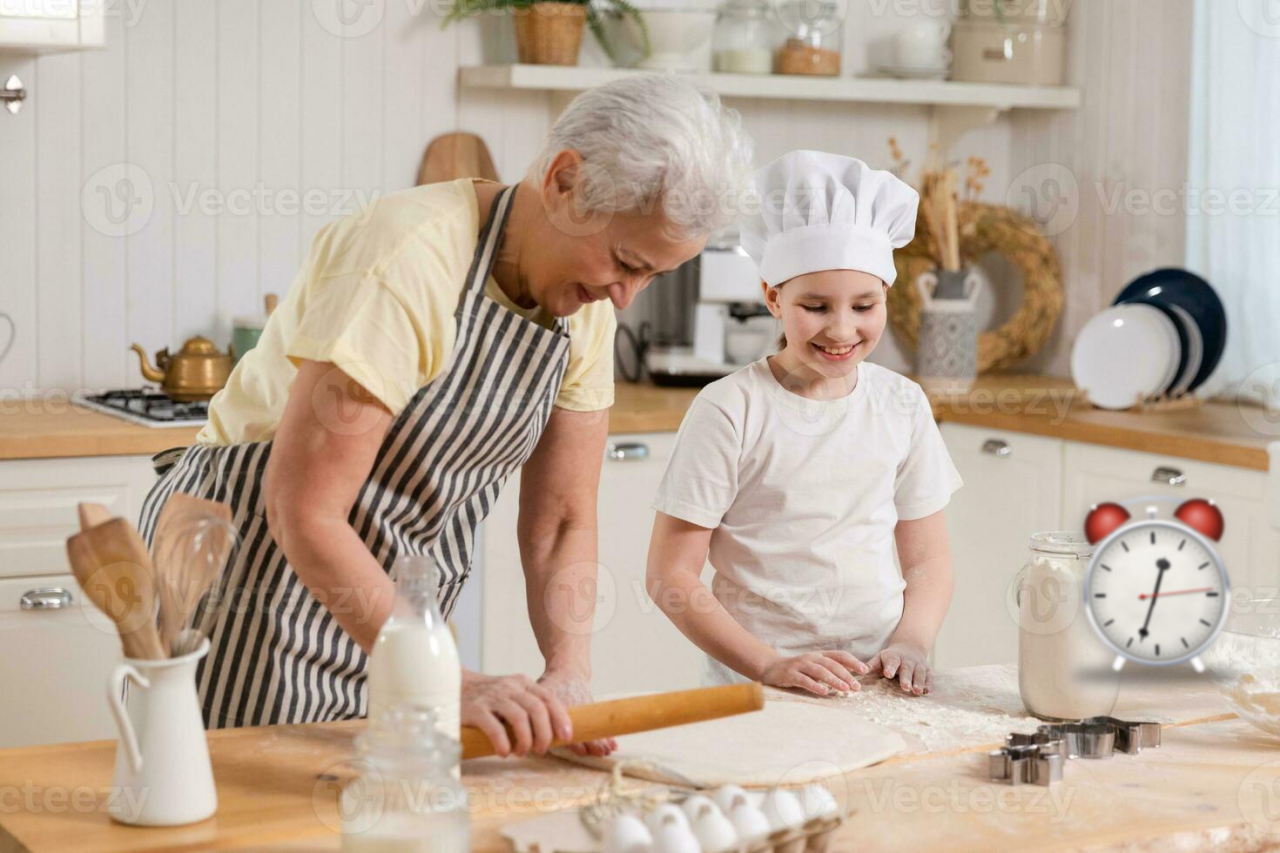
12:33:14
